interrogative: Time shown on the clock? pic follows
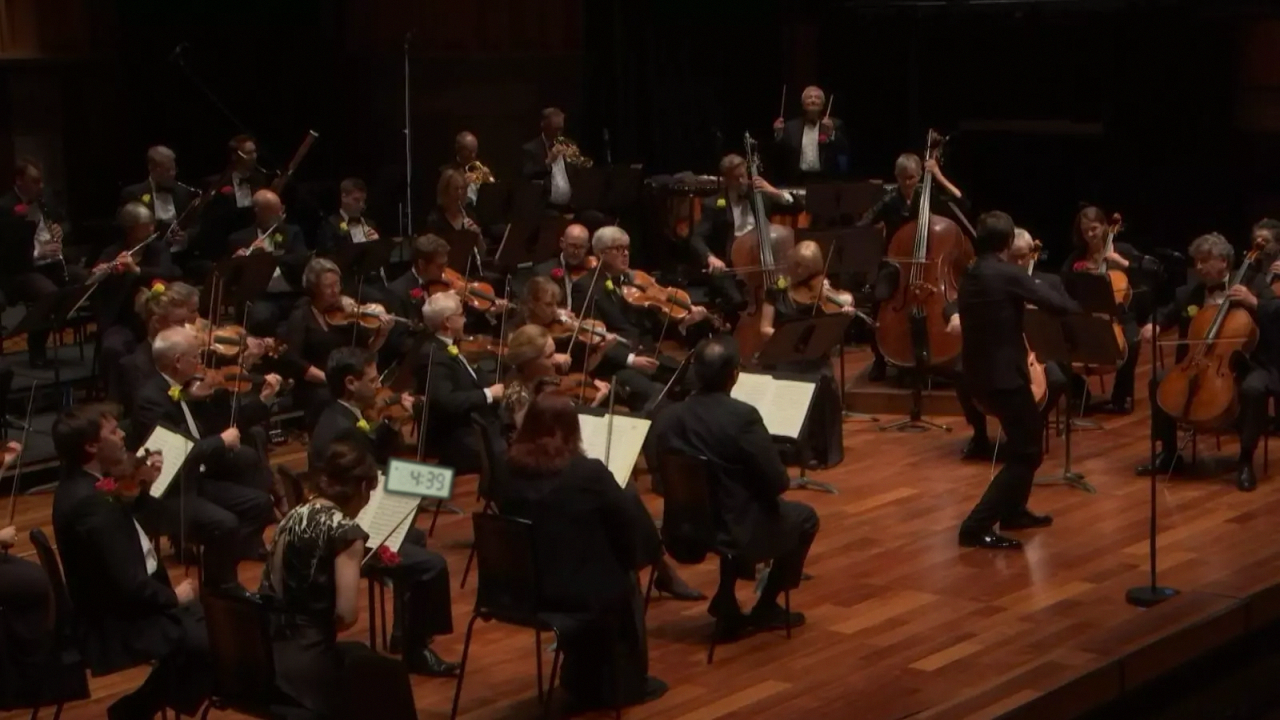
4:39
